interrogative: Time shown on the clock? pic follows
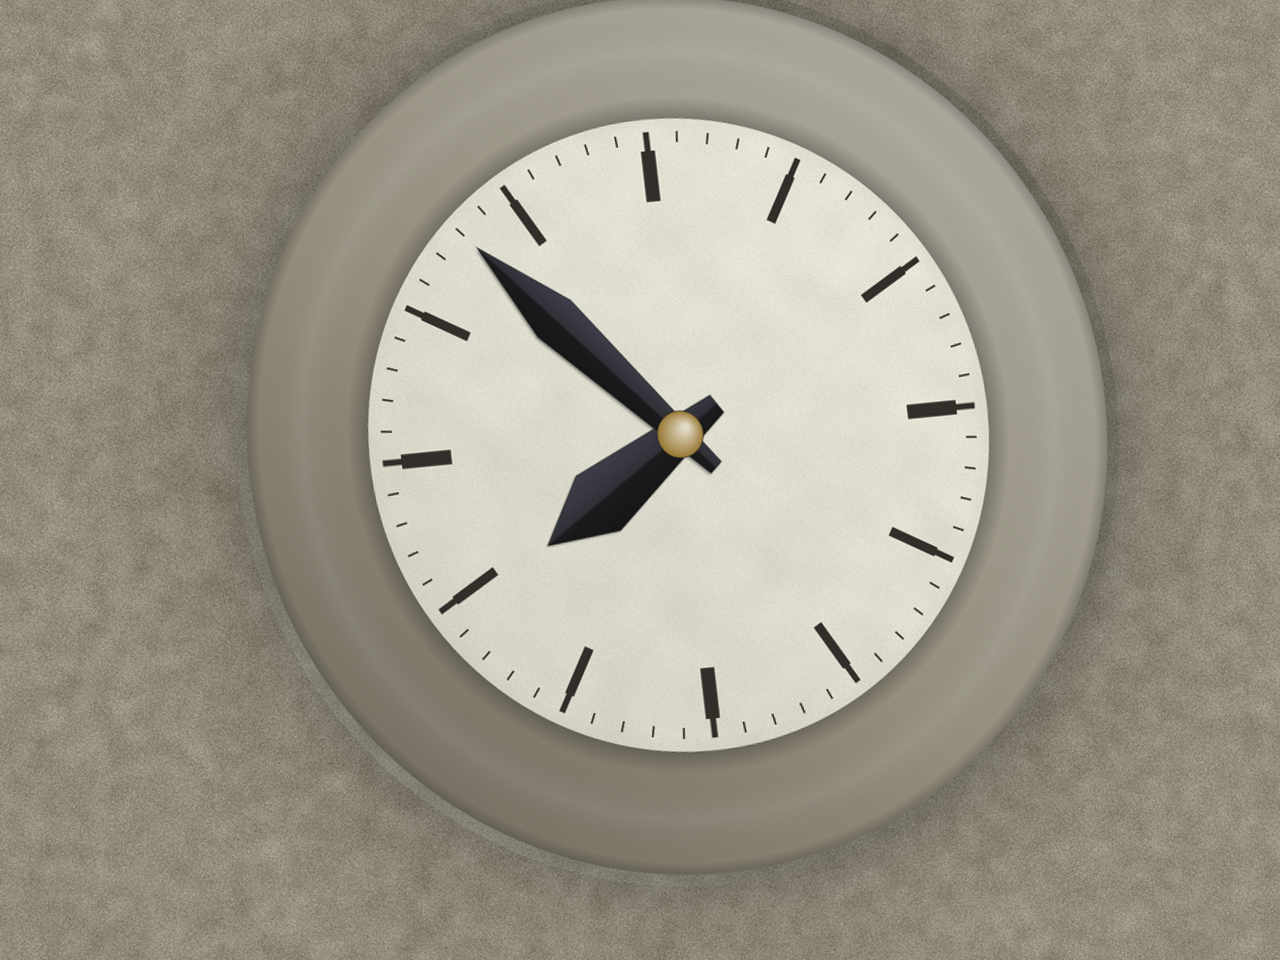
7:53
